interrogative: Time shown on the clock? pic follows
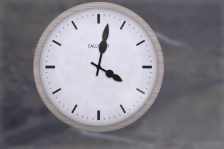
4:02
